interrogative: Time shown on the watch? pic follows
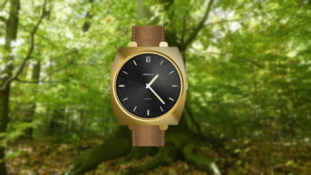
1:23
